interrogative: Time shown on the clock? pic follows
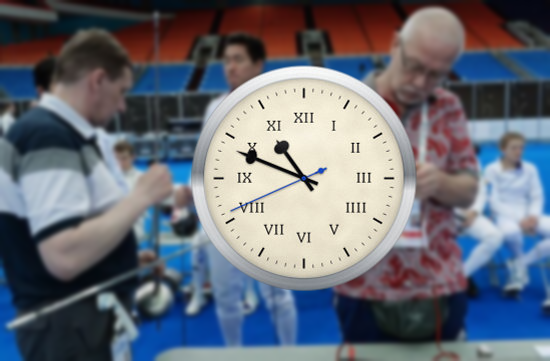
10:48:41
